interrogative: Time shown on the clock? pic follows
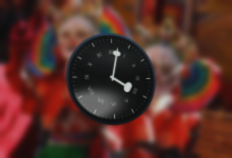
4:02
